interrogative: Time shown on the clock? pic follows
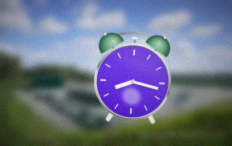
8:17
